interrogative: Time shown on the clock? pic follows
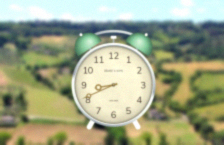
8:41
